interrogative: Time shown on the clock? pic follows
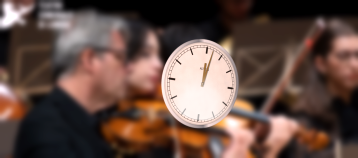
12:02
